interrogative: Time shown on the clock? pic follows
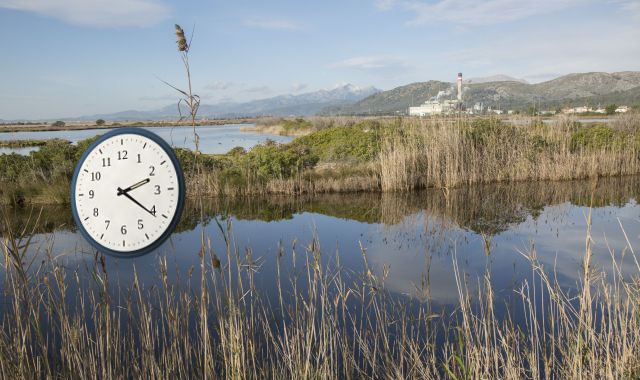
2:21
